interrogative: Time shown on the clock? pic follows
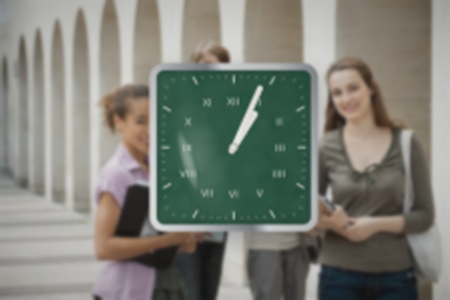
1:04
